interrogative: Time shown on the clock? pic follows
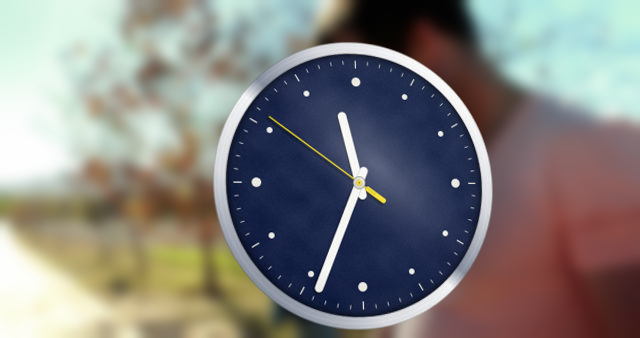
11:33:51
